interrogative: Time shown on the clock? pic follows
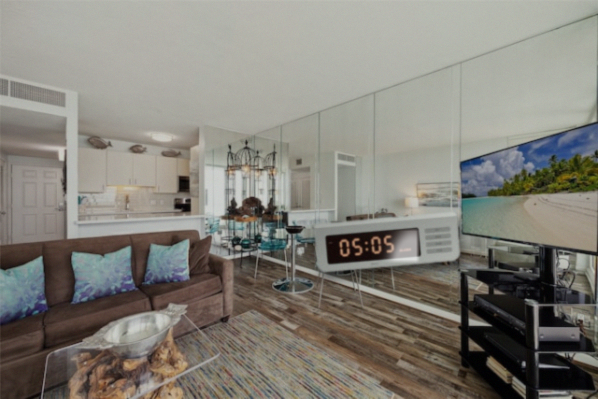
5:05
